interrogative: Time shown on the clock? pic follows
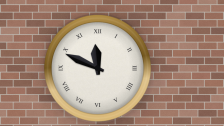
11:49
